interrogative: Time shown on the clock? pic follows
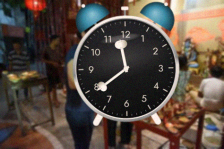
11:39
